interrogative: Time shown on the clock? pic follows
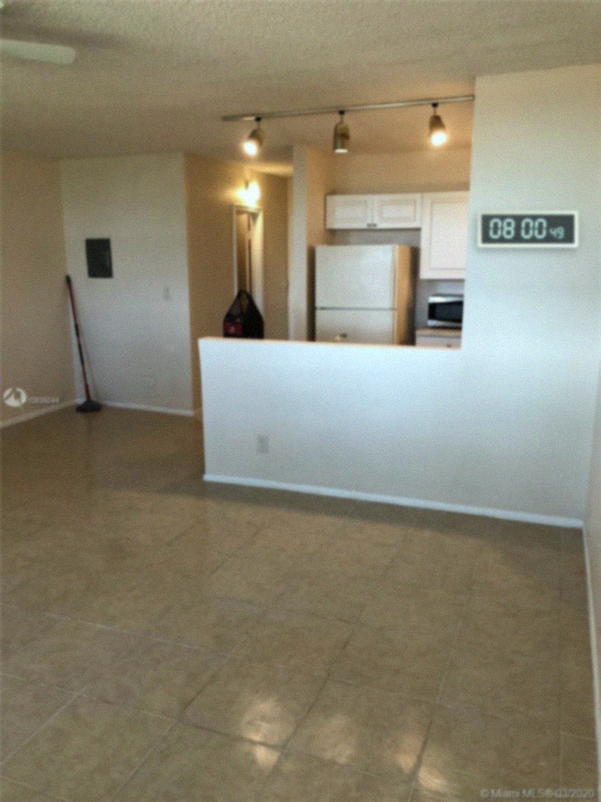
8:00
